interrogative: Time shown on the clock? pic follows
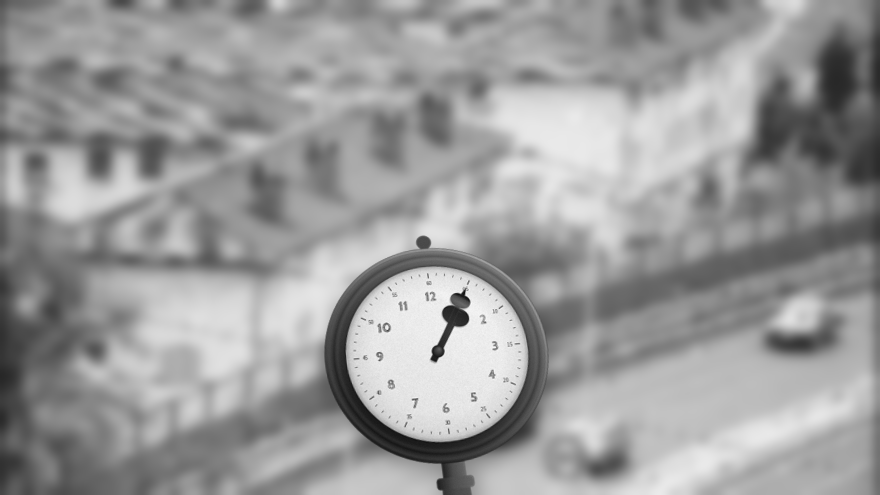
1:05
